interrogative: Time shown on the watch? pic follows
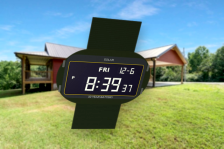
8:39:37
